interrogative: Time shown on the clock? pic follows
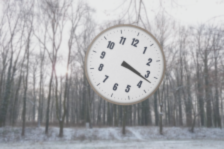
3:17
